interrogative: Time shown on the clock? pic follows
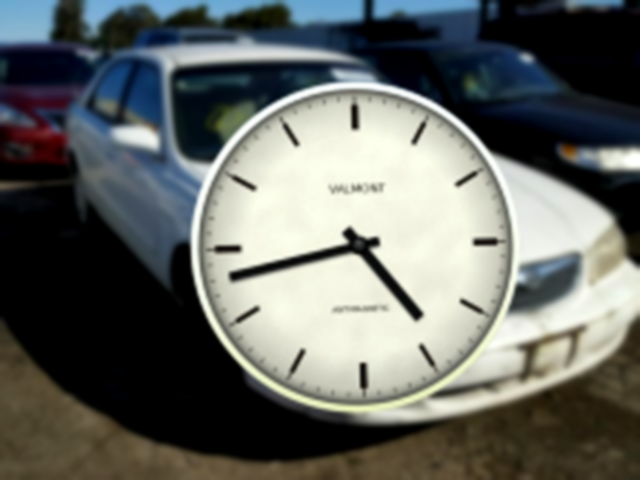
4:43
